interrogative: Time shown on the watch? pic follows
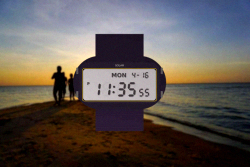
11:35:55
